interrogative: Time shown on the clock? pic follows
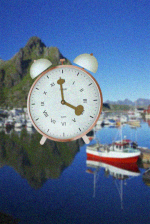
3:59
